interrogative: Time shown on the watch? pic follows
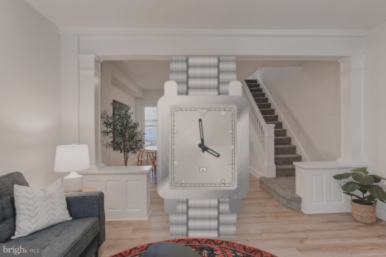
3:59
